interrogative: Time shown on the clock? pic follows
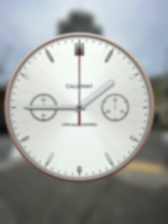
1:45
